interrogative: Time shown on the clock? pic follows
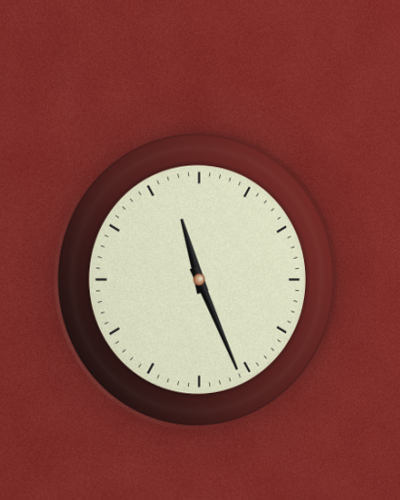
11:26
